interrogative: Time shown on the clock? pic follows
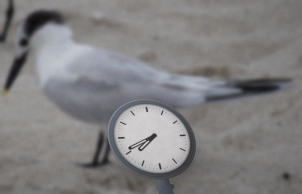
7:41
